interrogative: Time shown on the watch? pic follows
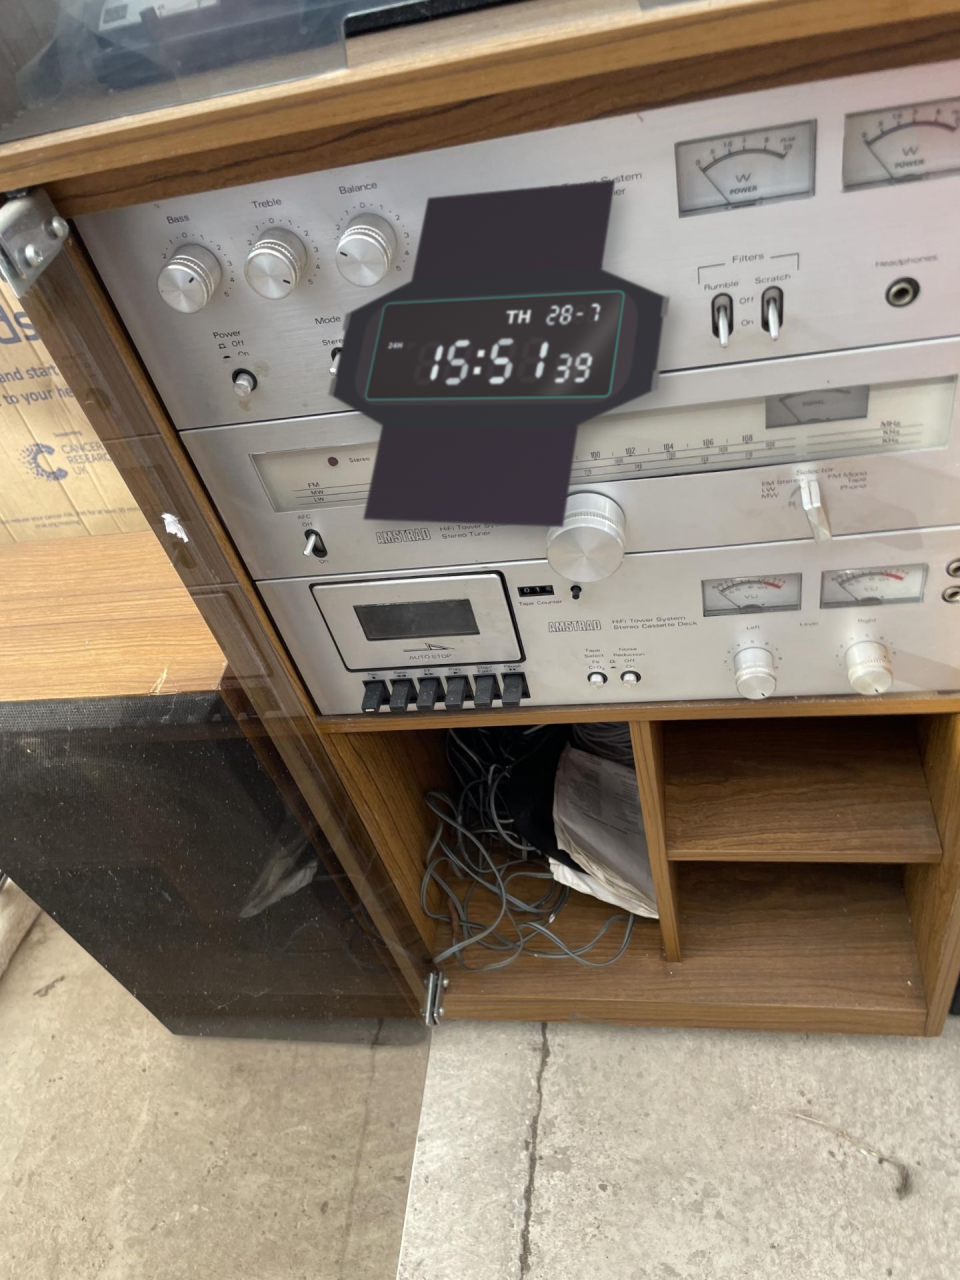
15:51:39
